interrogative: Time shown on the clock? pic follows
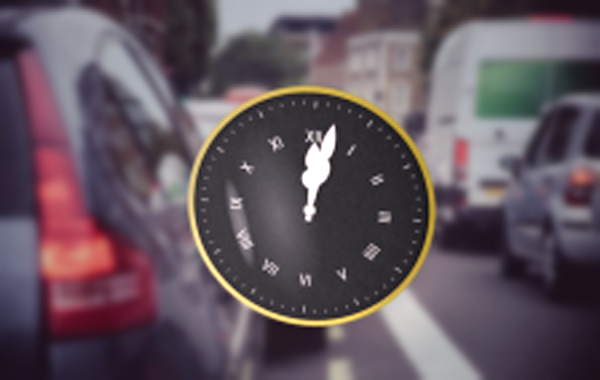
12:02
